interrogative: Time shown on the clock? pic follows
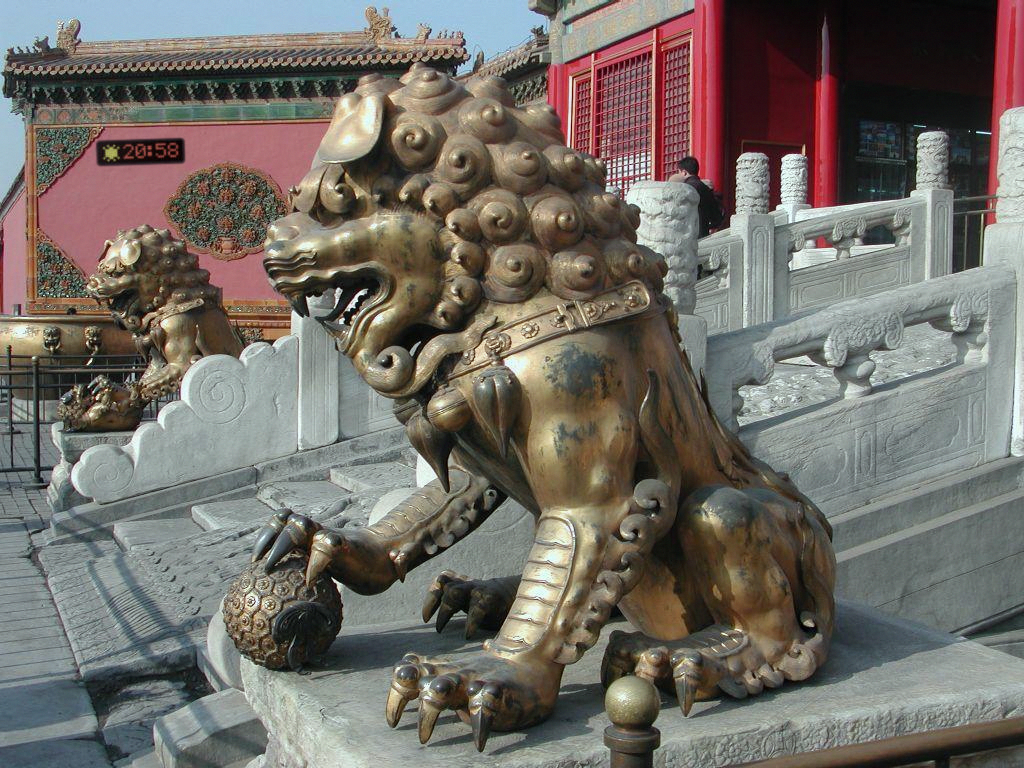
20:58
